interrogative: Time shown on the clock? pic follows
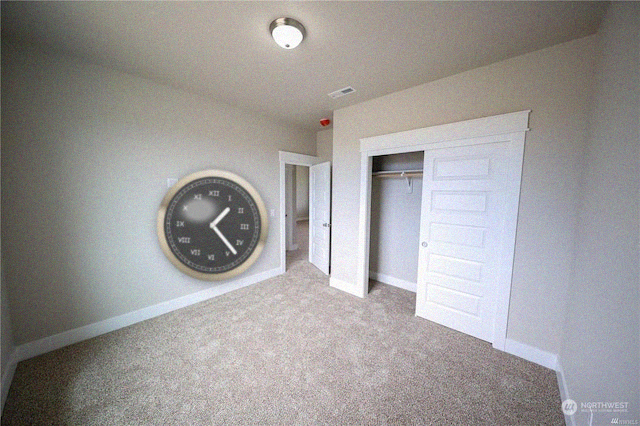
1:23
